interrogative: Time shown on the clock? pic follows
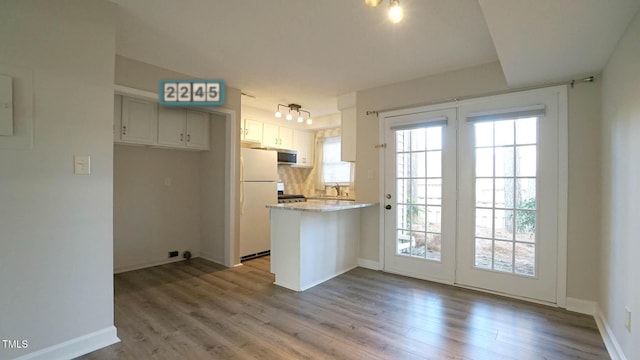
22:45
